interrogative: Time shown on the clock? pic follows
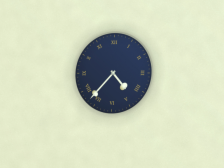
4:37
